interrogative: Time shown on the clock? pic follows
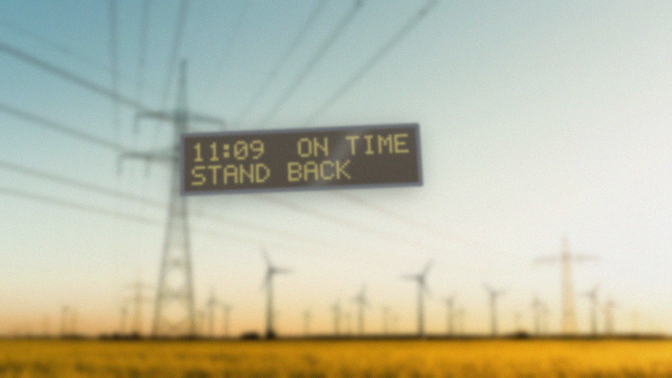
11:09
